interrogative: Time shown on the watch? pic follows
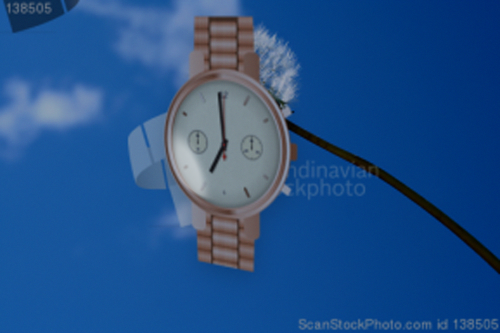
6:59
